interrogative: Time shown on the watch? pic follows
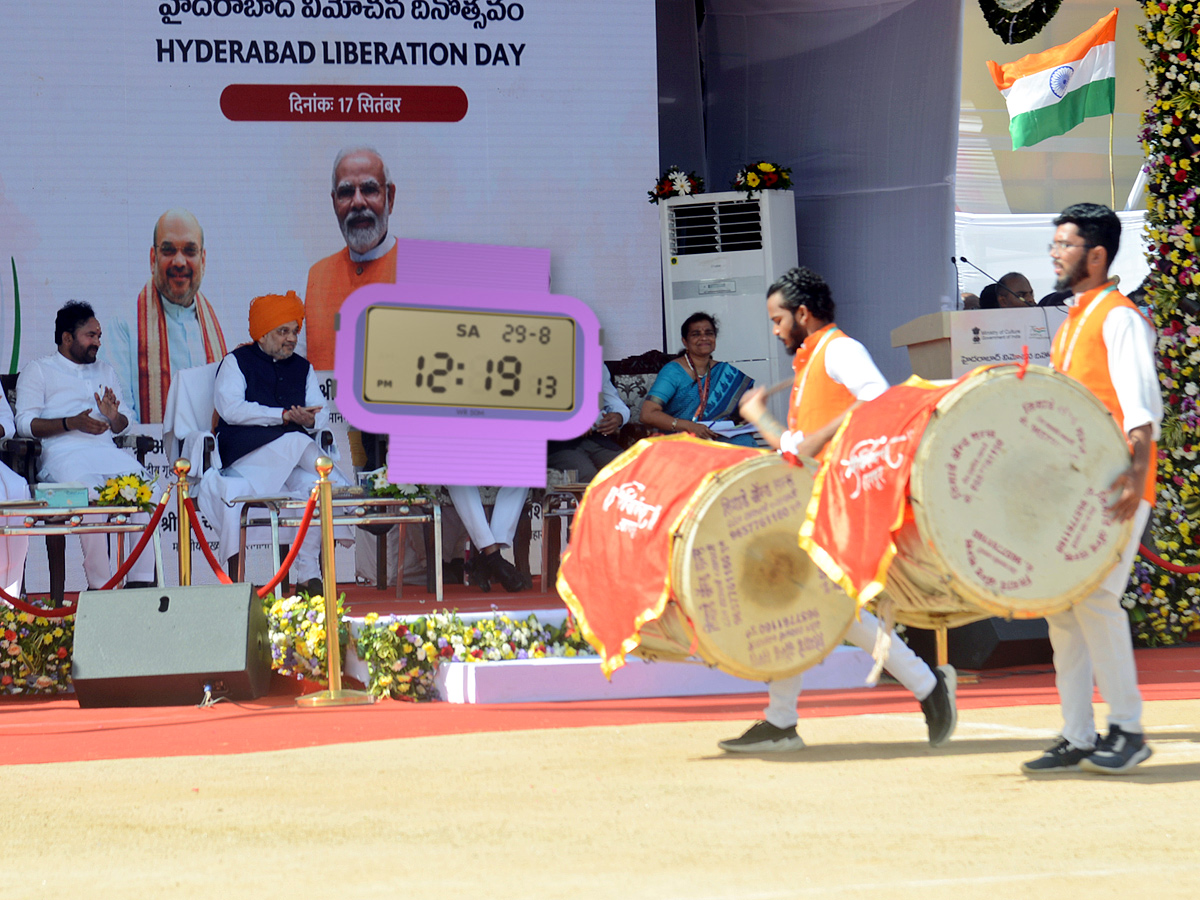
12:19:13
